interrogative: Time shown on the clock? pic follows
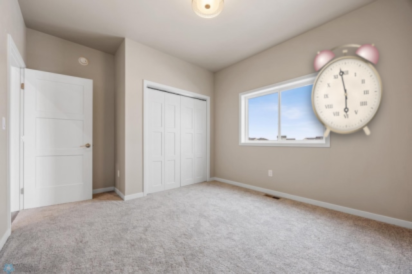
5:58
